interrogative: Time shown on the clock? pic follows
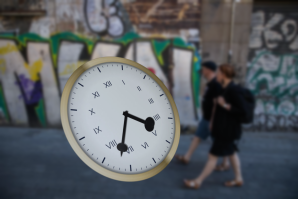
4:37
